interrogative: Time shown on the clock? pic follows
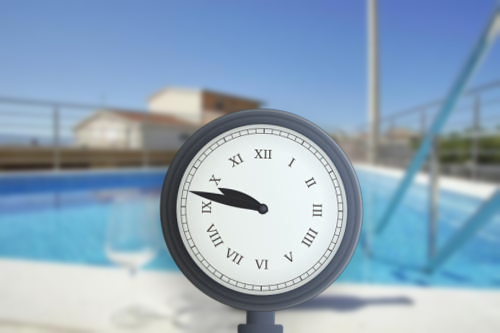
9:47
